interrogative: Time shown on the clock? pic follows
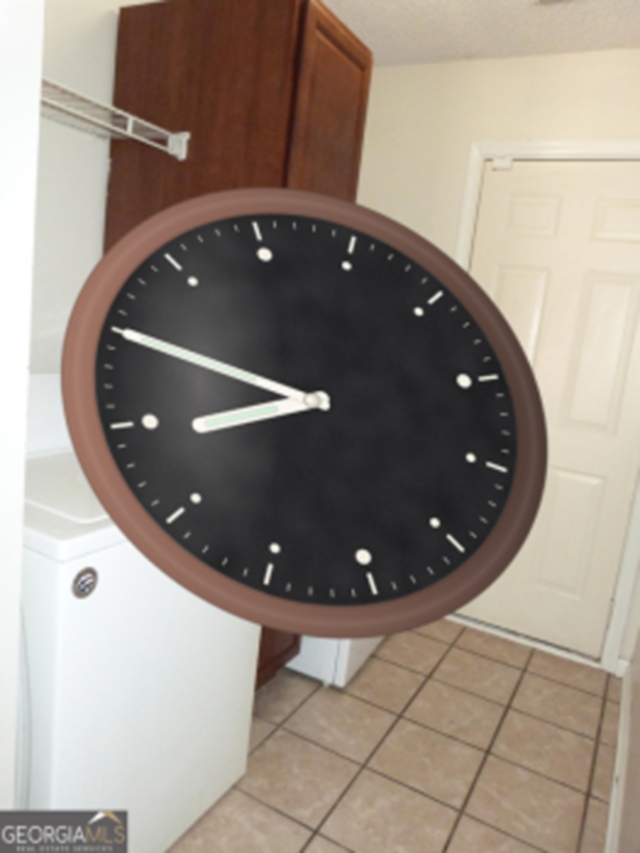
8:50
